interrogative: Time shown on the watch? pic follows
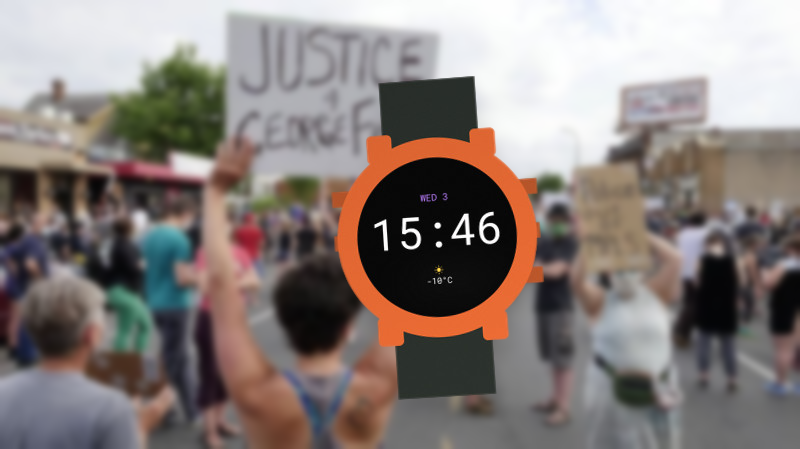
15:46
